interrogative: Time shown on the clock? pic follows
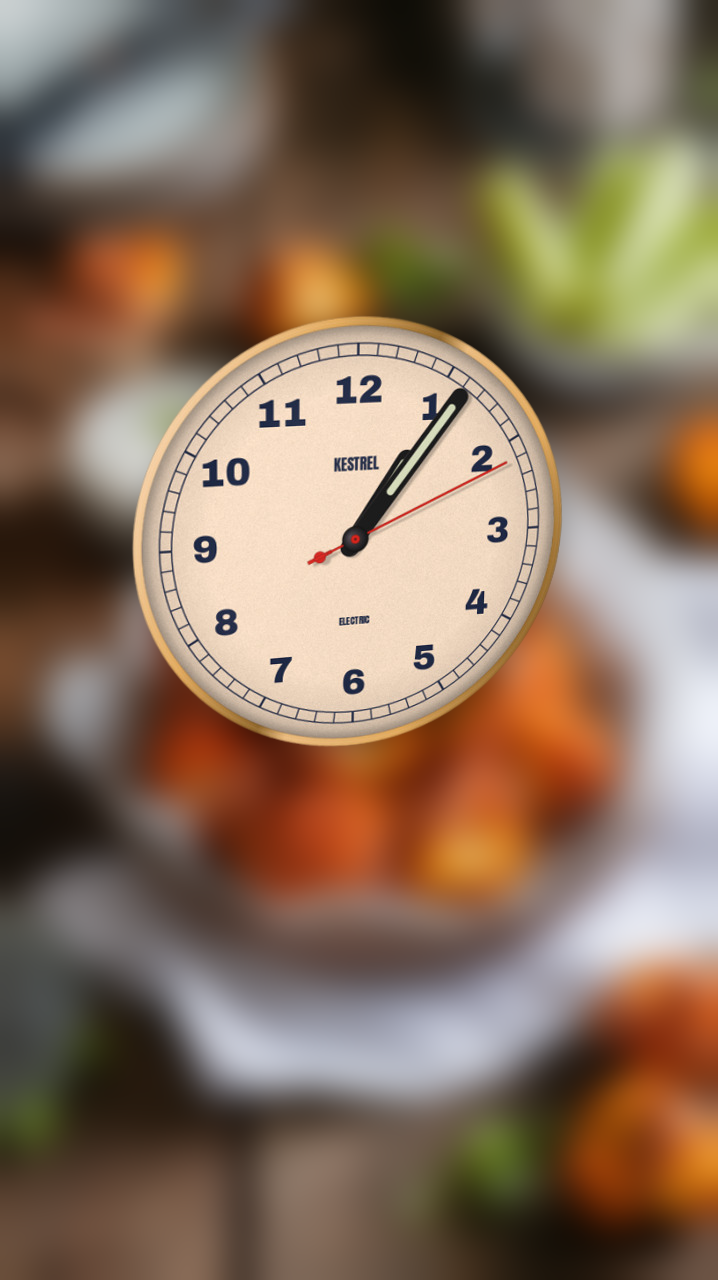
1:06:11
